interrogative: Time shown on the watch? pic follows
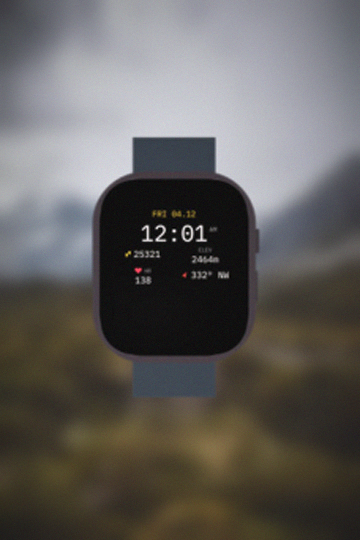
12:01
